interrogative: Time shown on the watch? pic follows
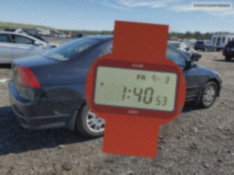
1:40
